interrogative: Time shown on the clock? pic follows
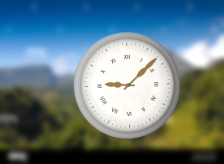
9:08
